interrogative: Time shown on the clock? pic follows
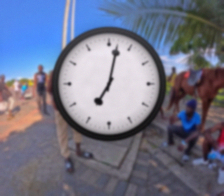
7:02
